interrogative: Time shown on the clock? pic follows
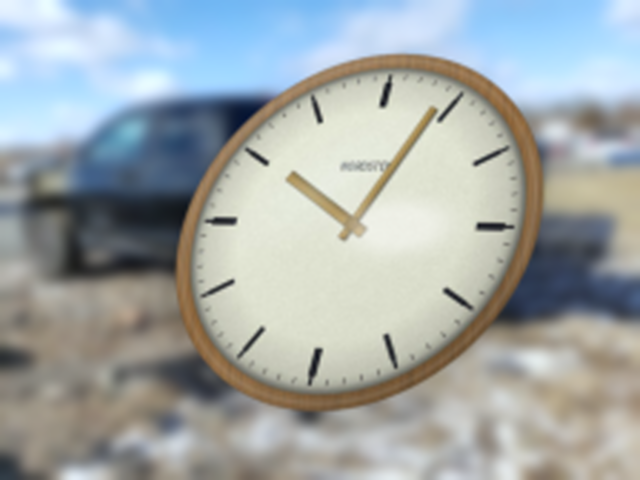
10:04
